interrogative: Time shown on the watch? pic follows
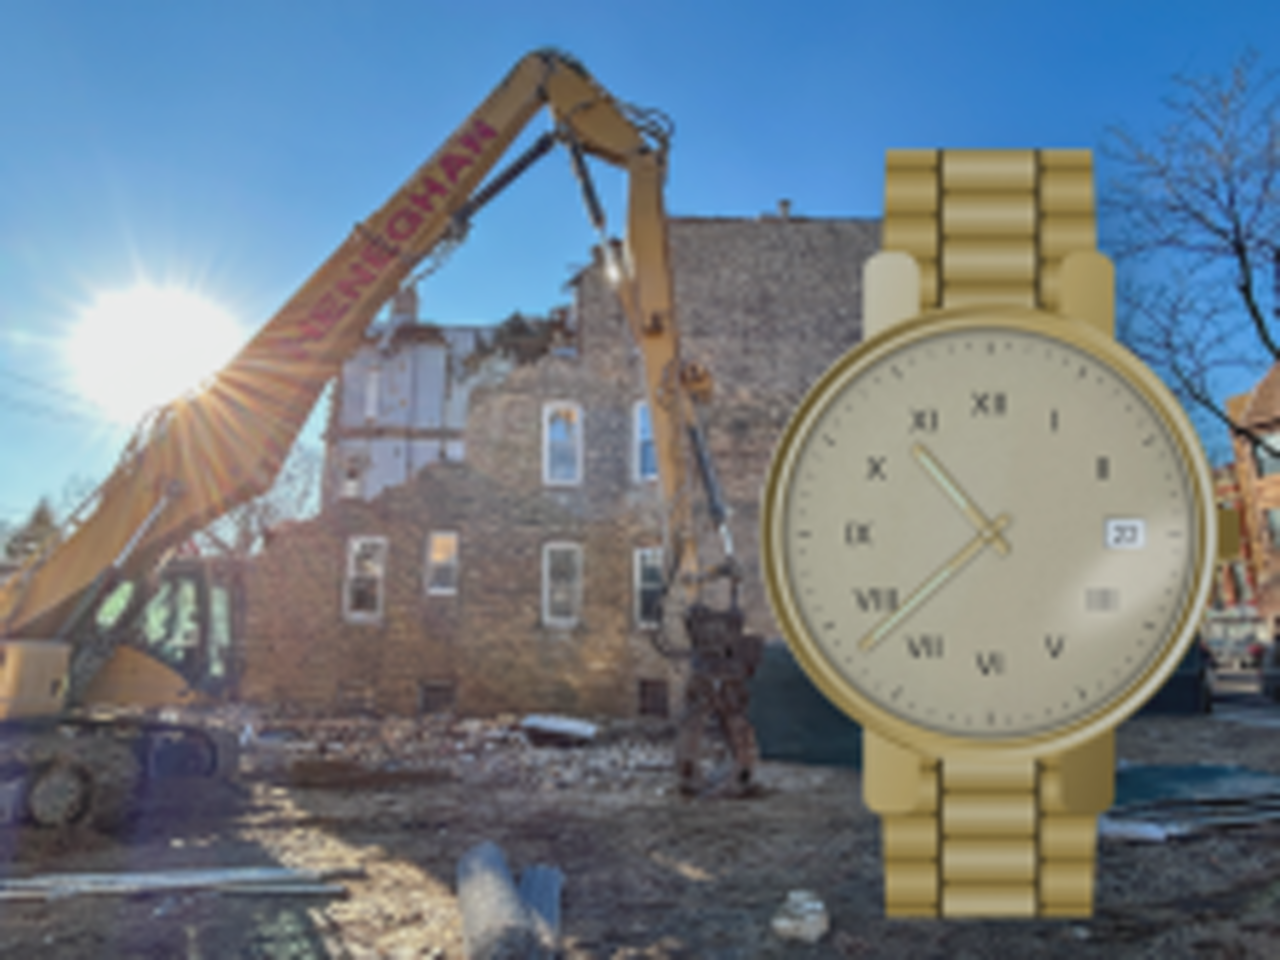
10:38
